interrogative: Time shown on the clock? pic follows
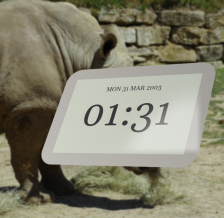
1:31
